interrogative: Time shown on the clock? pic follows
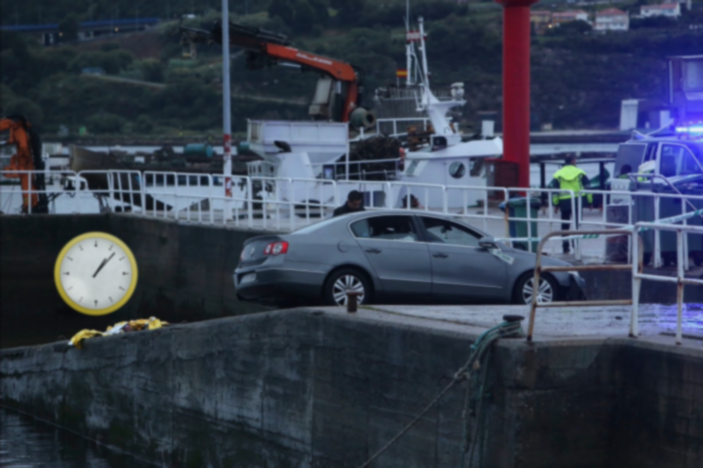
1:07
